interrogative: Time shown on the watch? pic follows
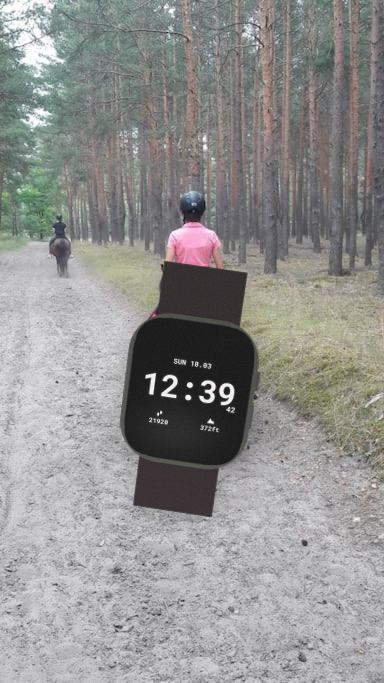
12:39:42
